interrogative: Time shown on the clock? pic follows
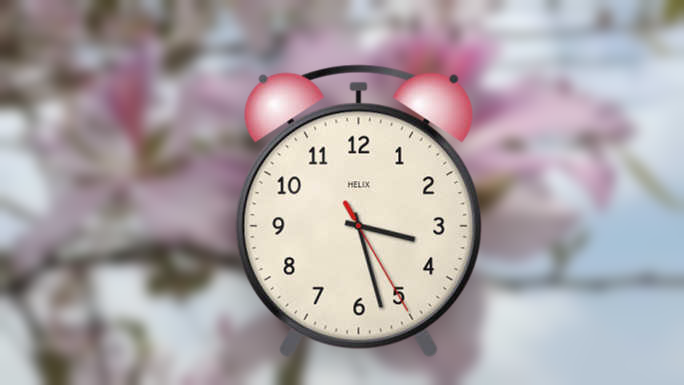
3:27:25
